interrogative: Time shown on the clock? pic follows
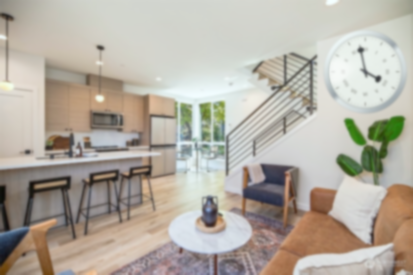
3:58
